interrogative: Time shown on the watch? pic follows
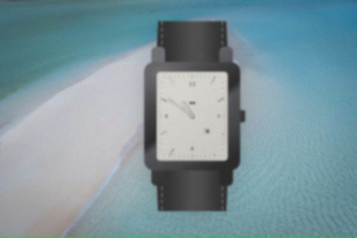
10:51
